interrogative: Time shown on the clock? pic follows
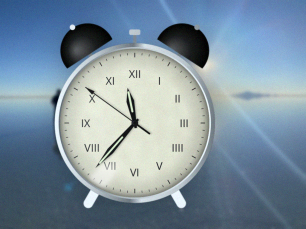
11:36:51
